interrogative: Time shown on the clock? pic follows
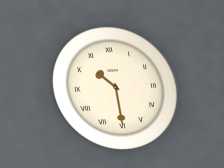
10:30
